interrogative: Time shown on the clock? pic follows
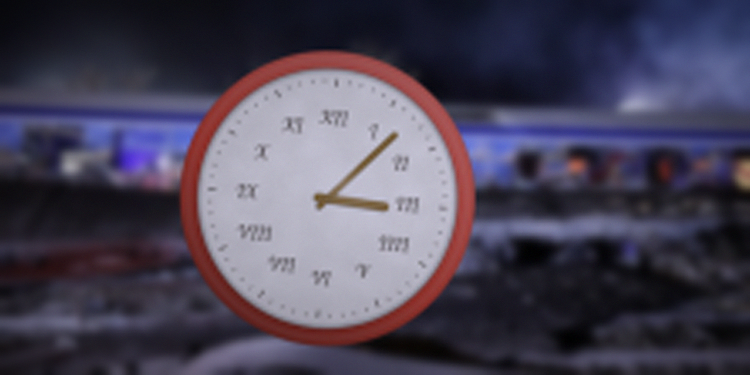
3:07
